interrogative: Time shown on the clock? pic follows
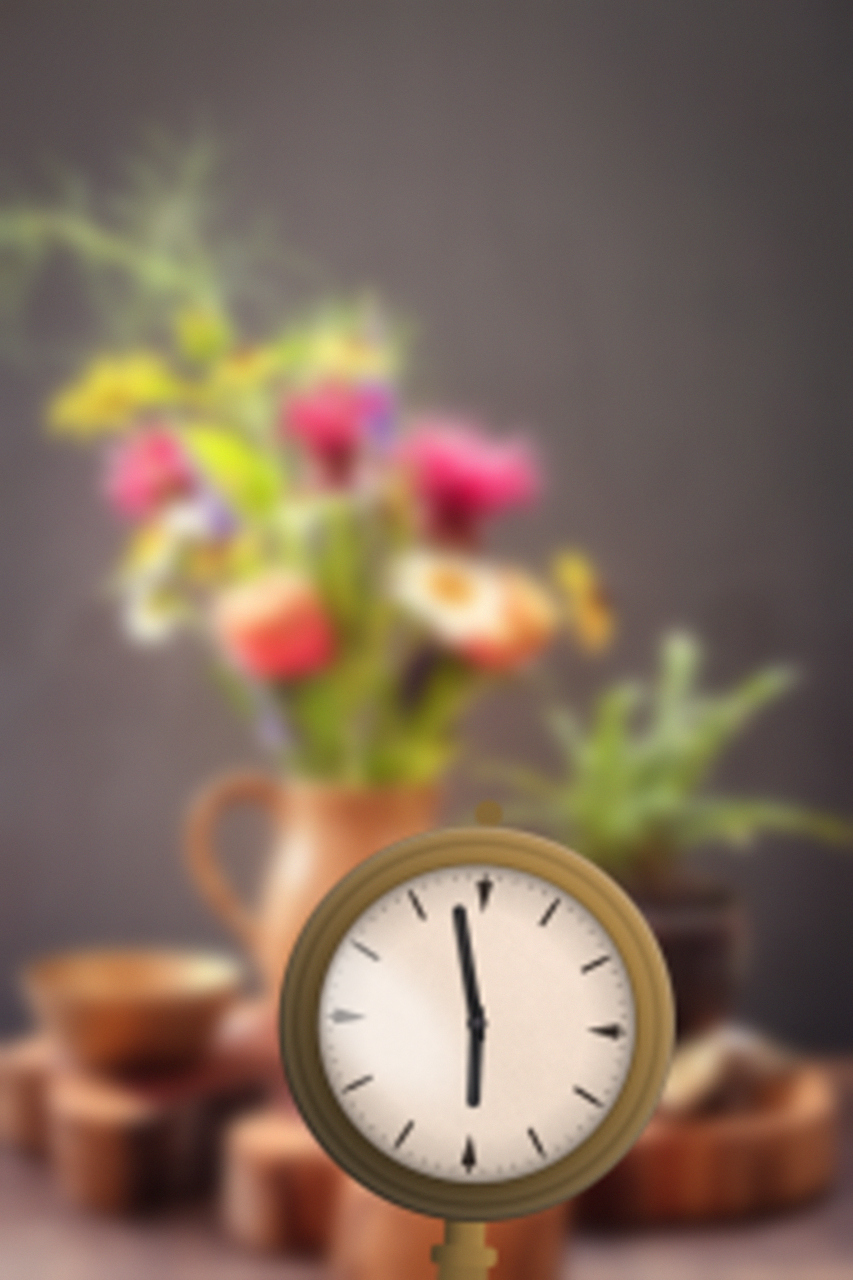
5:58
